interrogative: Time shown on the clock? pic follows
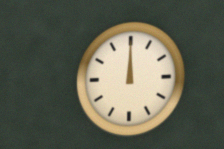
12:00
